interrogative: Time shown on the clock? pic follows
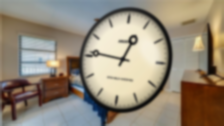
12:46
